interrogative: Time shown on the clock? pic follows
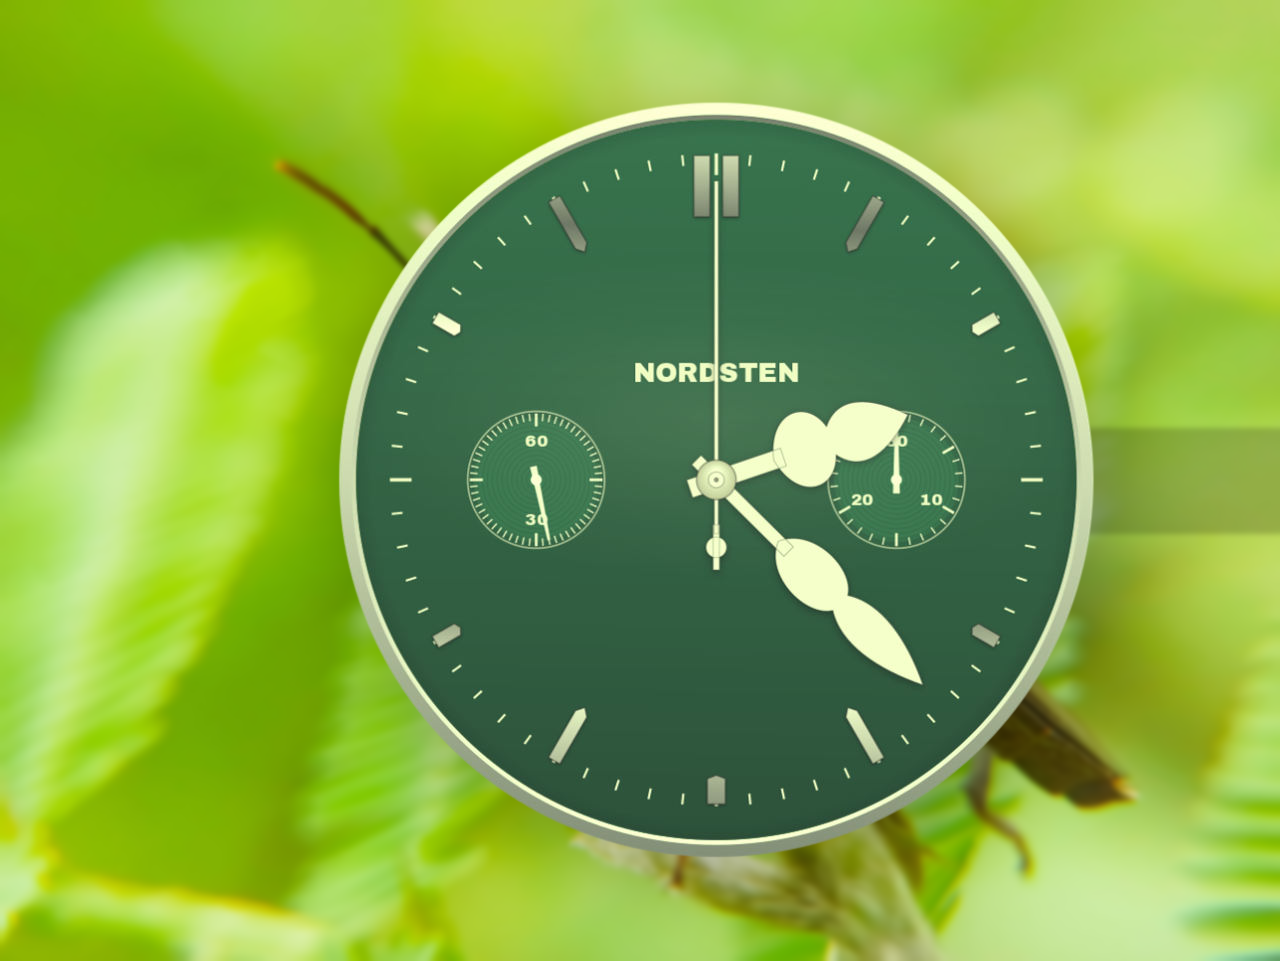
2:22:28
